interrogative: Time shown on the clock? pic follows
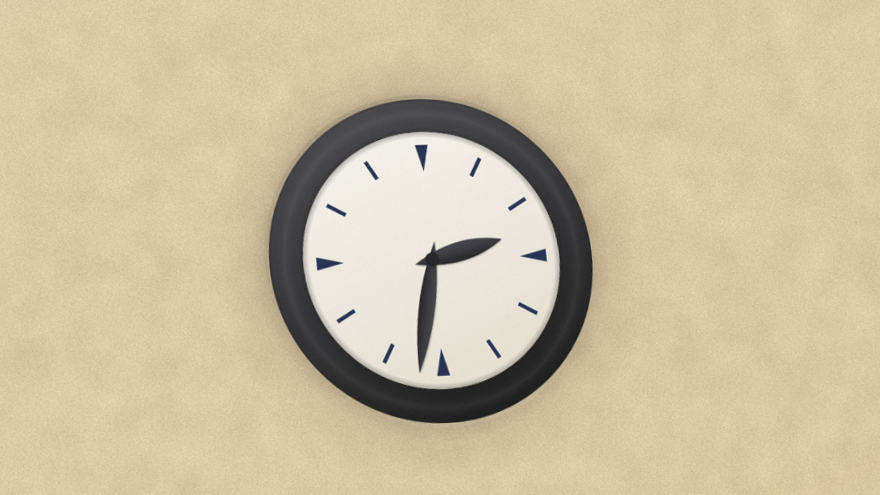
2:32
